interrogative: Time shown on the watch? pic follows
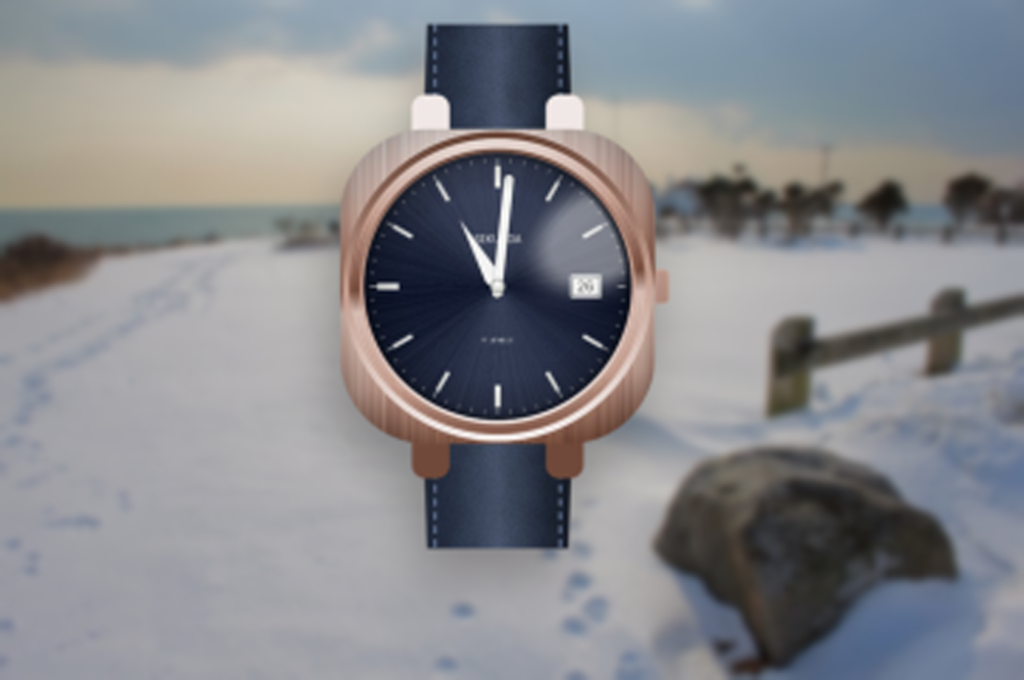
11:01
